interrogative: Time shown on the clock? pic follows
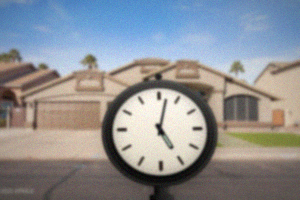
5:02
